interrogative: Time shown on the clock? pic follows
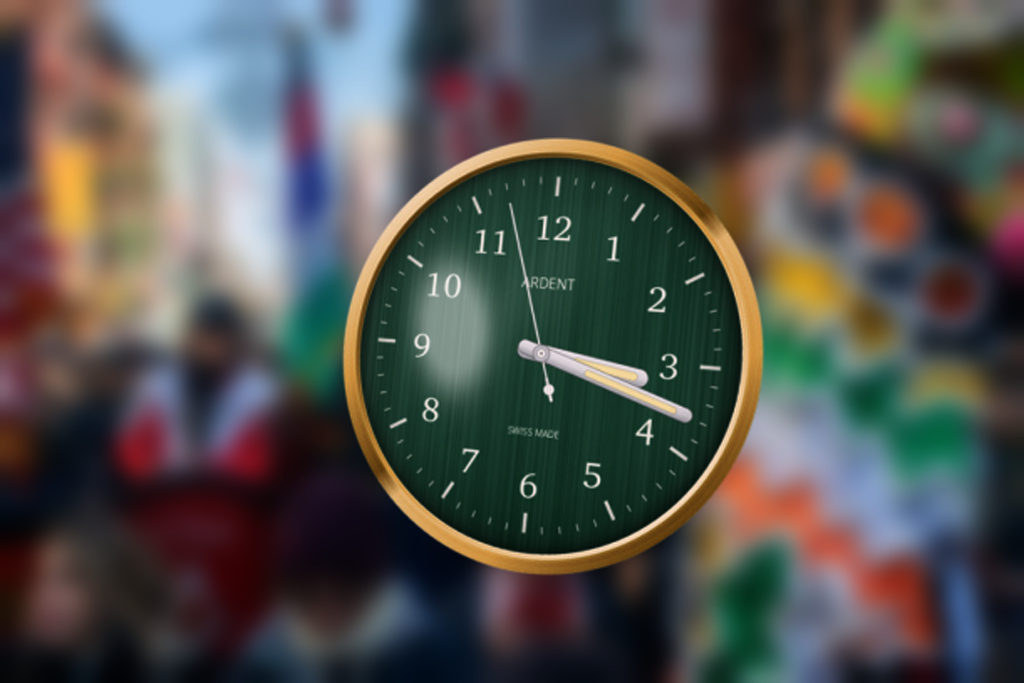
3:17:57
